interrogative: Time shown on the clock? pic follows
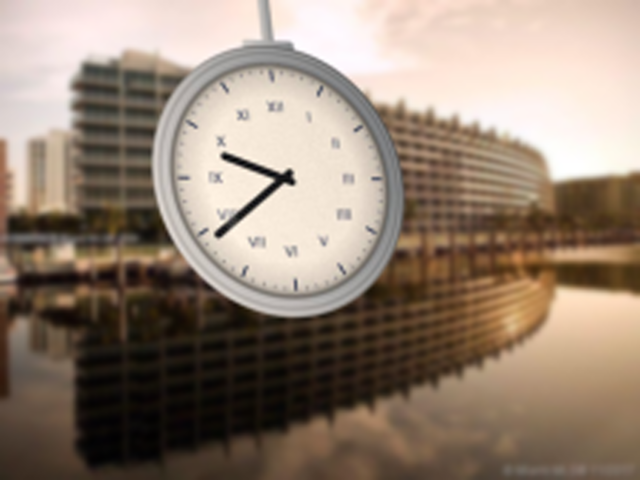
9:39
